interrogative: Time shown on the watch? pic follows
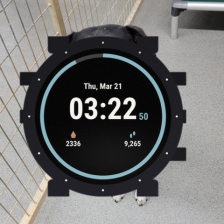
3:22:50
